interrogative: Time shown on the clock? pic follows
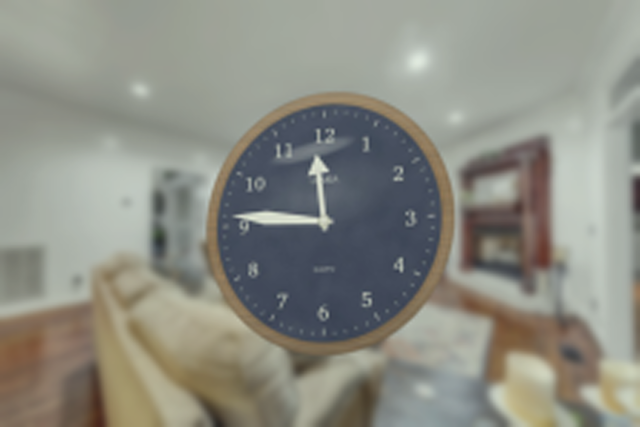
11:46
